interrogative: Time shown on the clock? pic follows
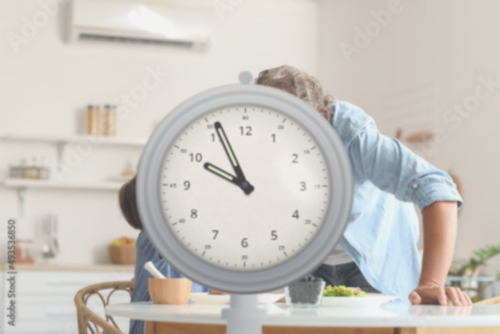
9:56
